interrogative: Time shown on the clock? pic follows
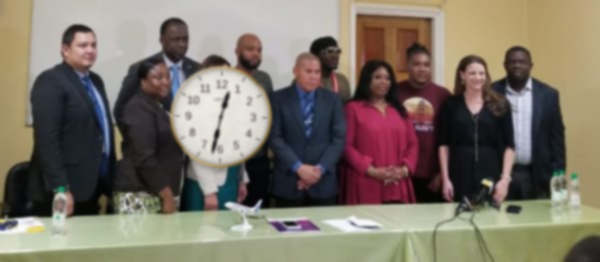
12:32
